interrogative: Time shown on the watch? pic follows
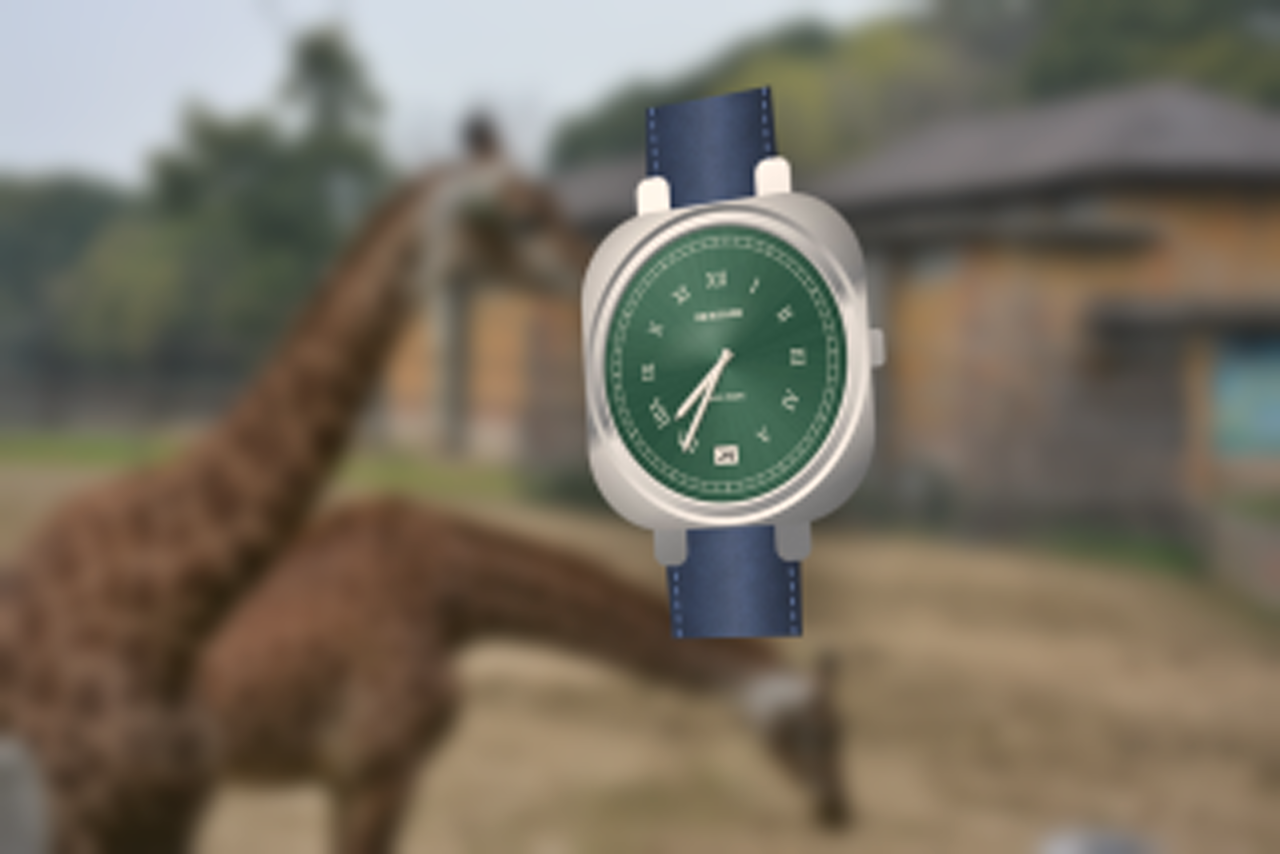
7:35
